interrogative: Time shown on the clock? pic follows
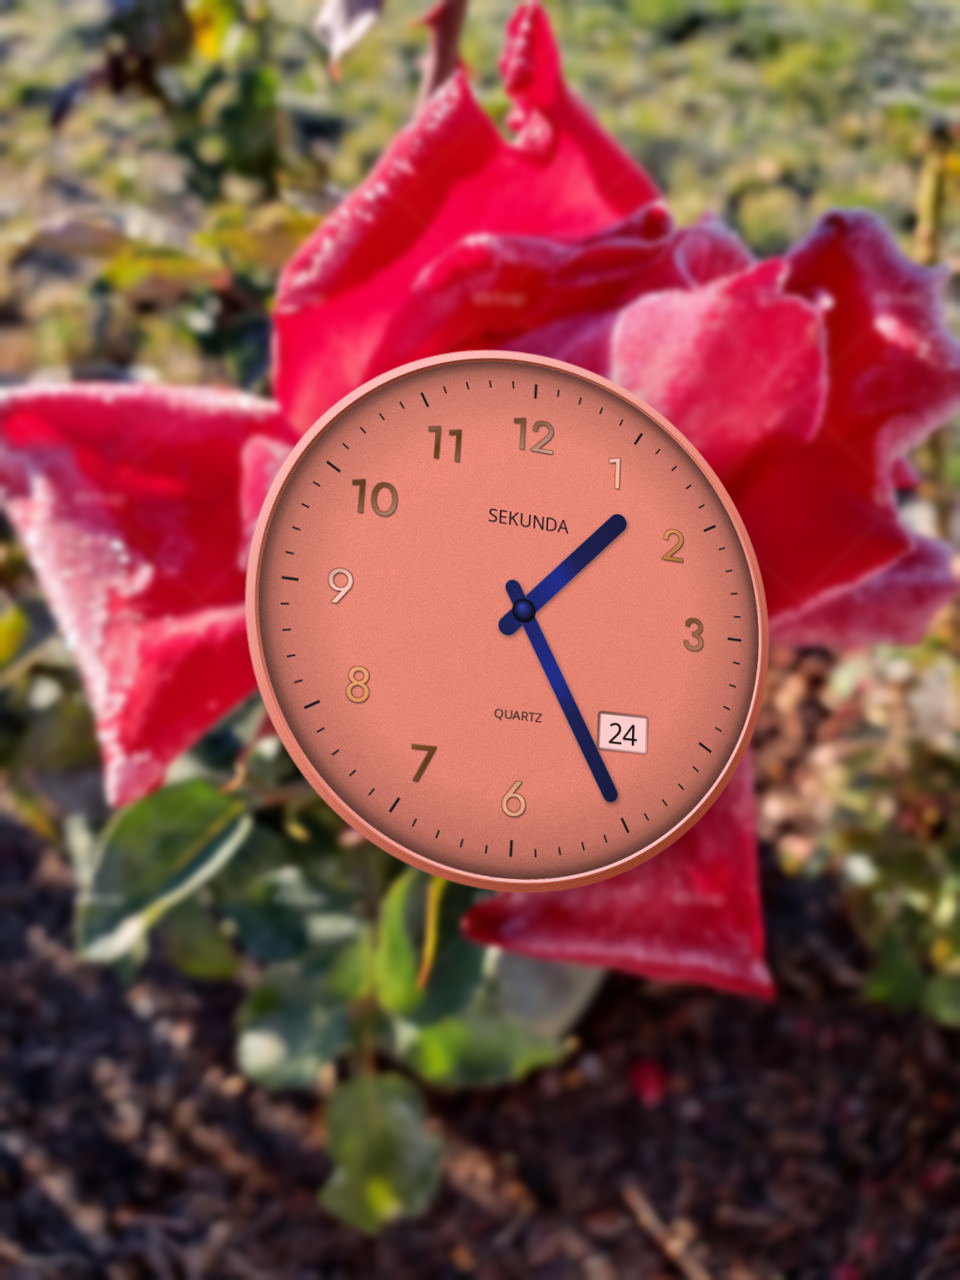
1:25
